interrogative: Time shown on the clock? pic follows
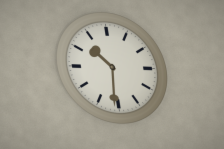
10:31
